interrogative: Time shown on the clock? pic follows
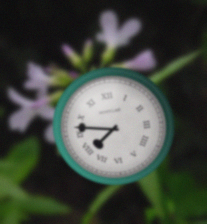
7:47
